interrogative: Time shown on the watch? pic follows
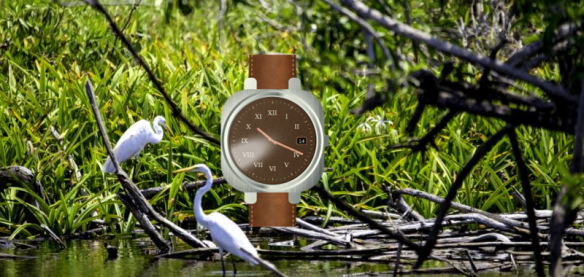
10:19
